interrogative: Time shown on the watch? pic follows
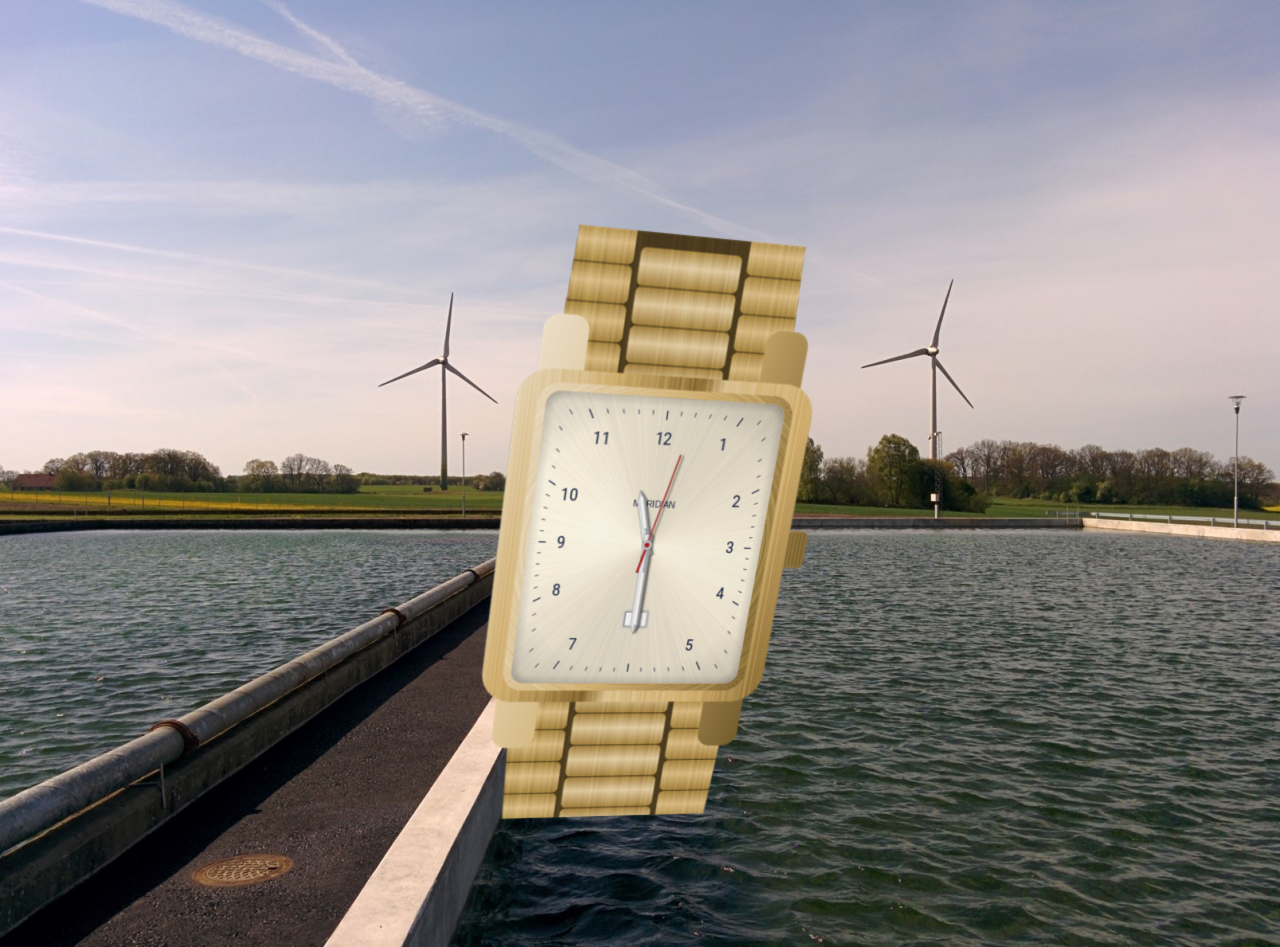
11:30:02
